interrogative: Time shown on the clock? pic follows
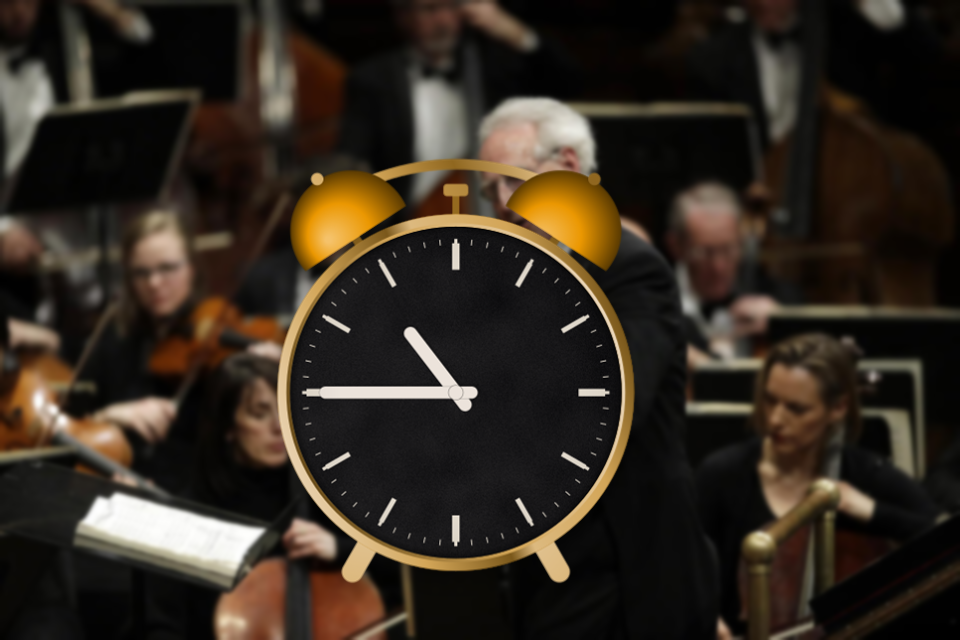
10:45
